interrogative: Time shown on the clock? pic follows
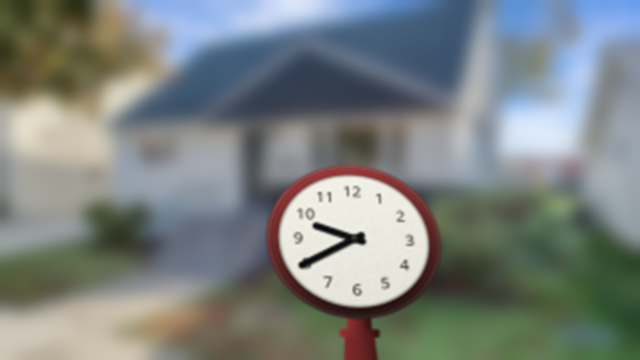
9:40
